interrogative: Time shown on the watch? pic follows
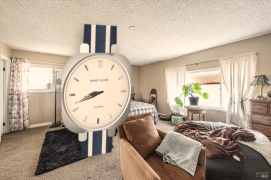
8:42
